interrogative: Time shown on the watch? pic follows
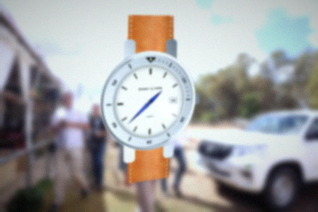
1:38
